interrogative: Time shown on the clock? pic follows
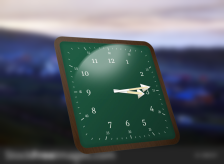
3:14
